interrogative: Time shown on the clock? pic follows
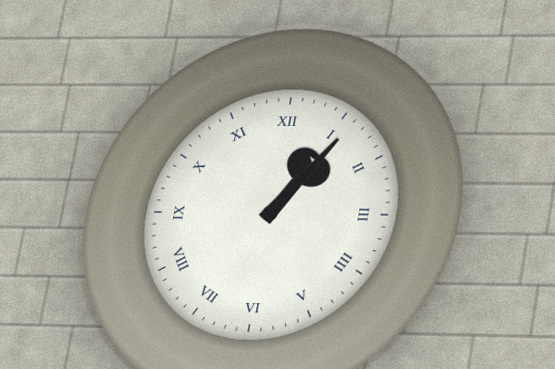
1:06
